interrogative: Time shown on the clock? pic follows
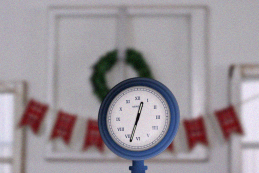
12:33
